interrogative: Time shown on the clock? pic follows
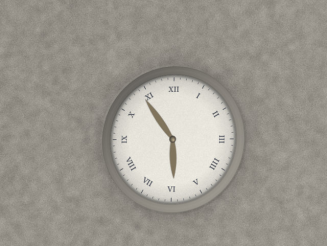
5:54
